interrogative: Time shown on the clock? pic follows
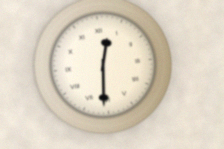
12:31
